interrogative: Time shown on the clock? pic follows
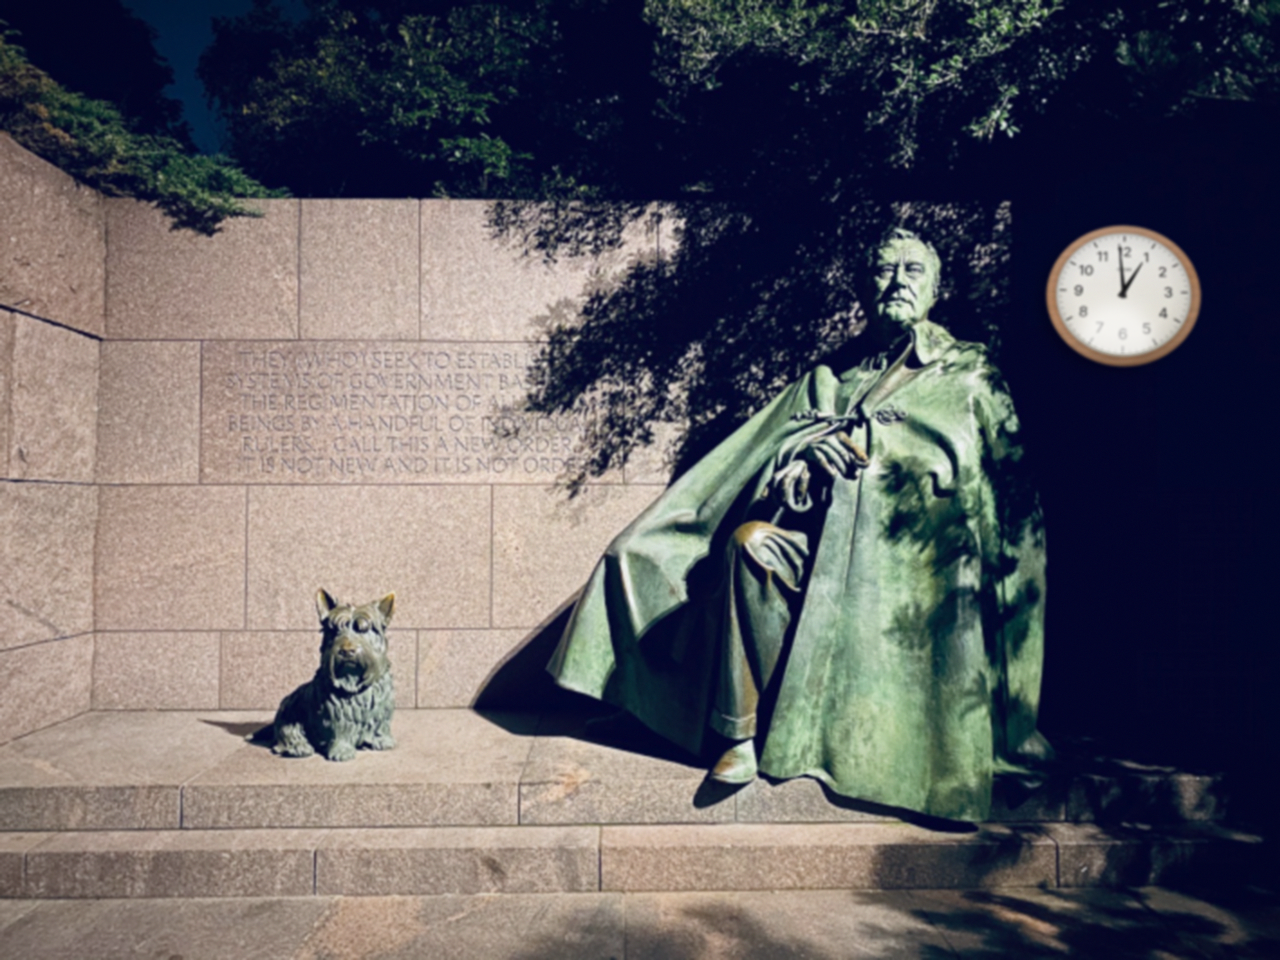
12:59
